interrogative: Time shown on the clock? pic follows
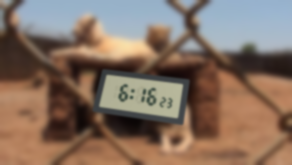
6:16
